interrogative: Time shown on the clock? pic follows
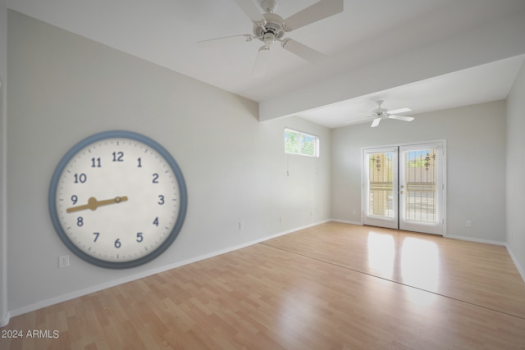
8:43
